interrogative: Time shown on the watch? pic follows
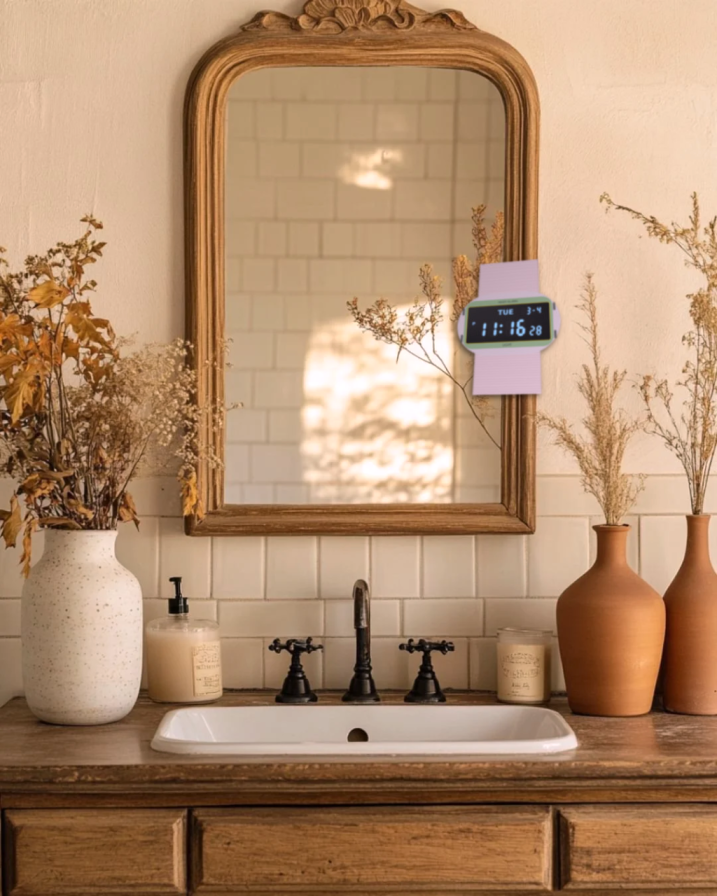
11:16:28
